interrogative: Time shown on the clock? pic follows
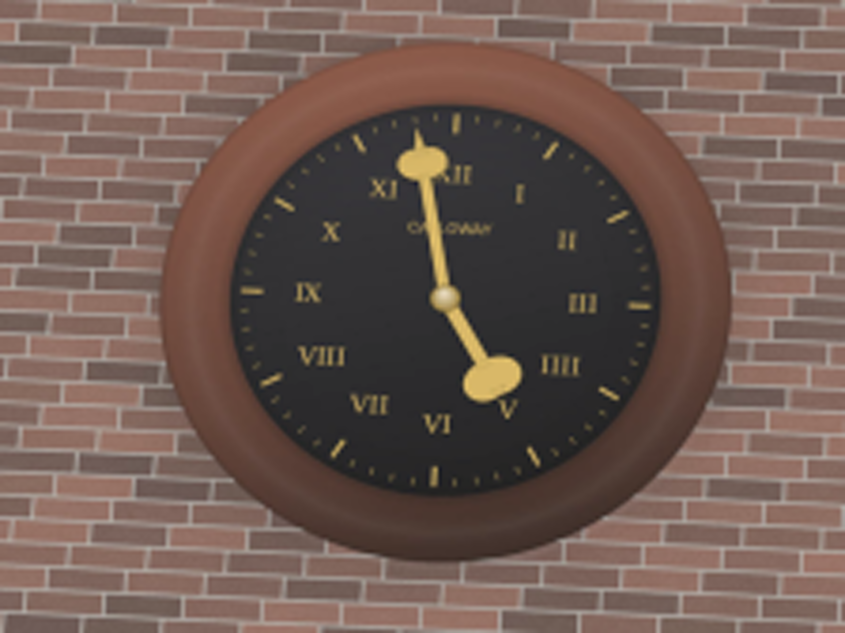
4:58
